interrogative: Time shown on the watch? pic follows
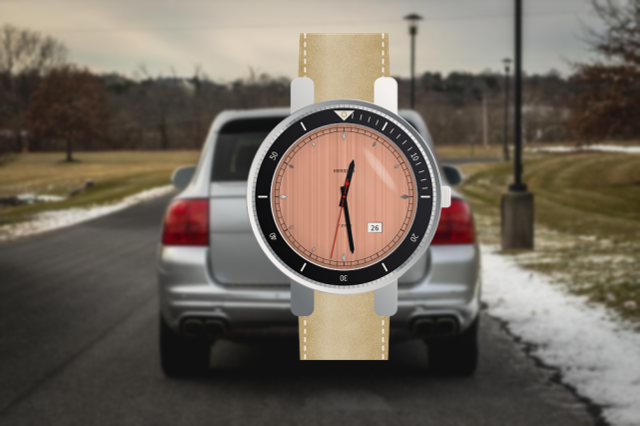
12:28:32
